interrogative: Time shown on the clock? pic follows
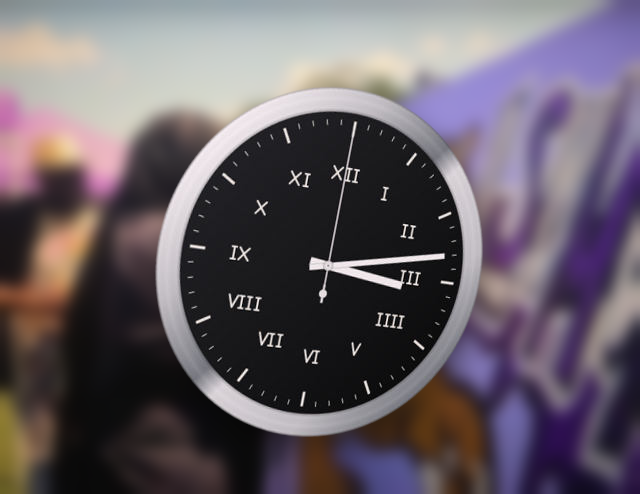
3:13:00
